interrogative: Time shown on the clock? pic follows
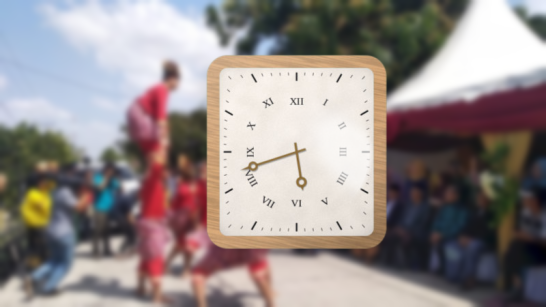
5:42
